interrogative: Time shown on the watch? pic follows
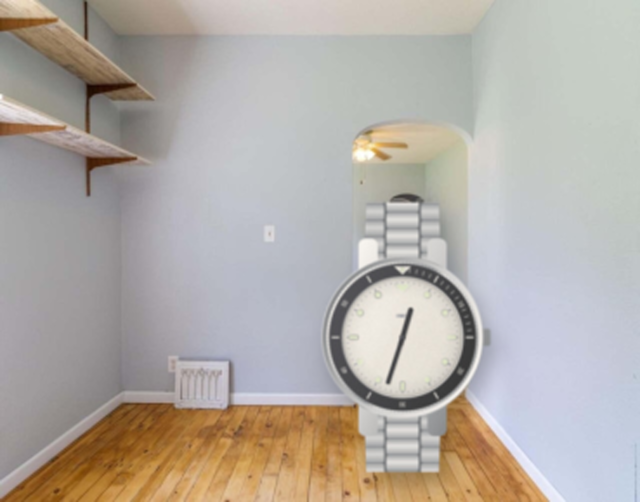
12:33
